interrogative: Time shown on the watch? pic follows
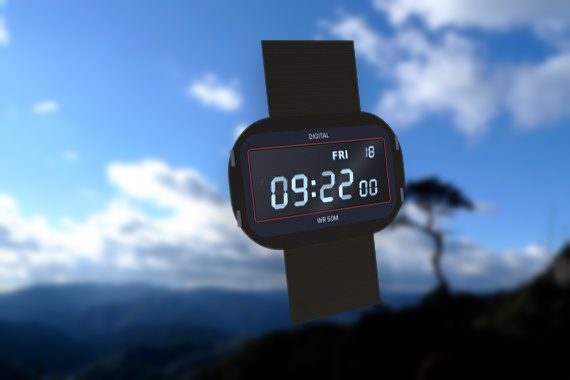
9:22:00
